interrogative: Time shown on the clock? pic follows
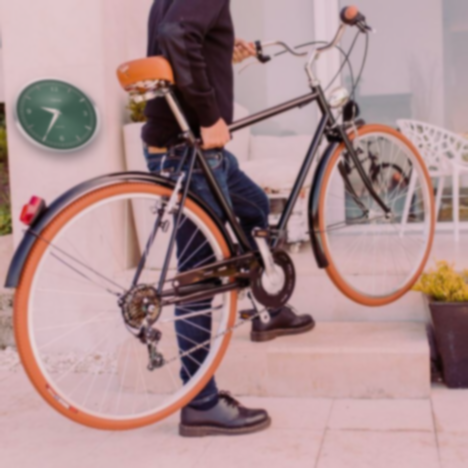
9:35
